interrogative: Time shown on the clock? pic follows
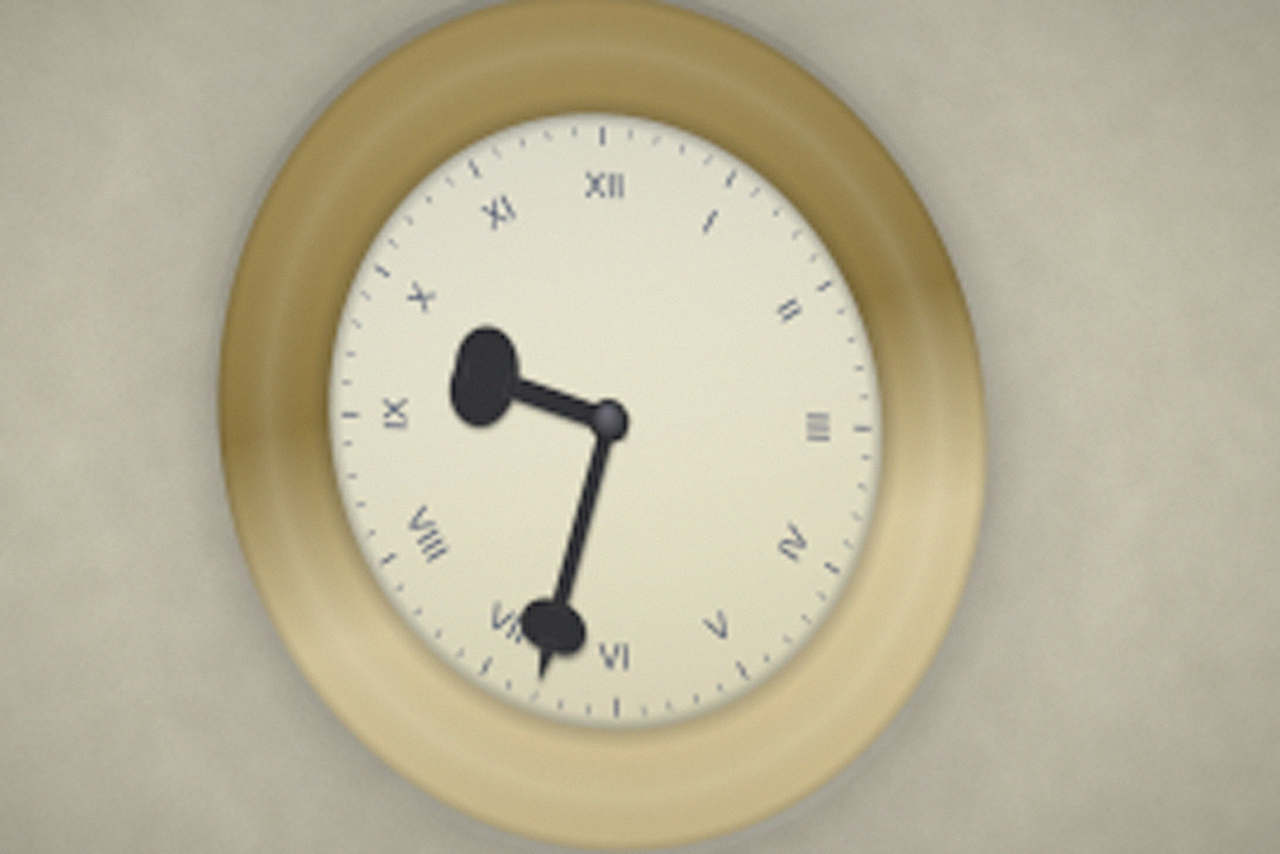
9:33
